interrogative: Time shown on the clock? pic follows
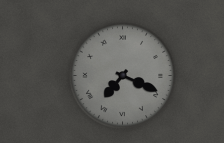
7:19
